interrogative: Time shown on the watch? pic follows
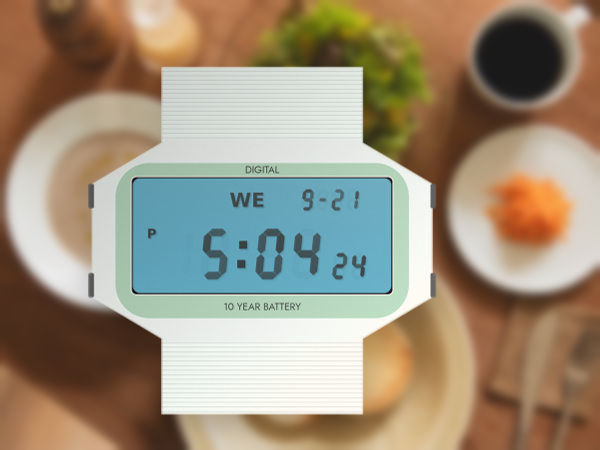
5:04:24
